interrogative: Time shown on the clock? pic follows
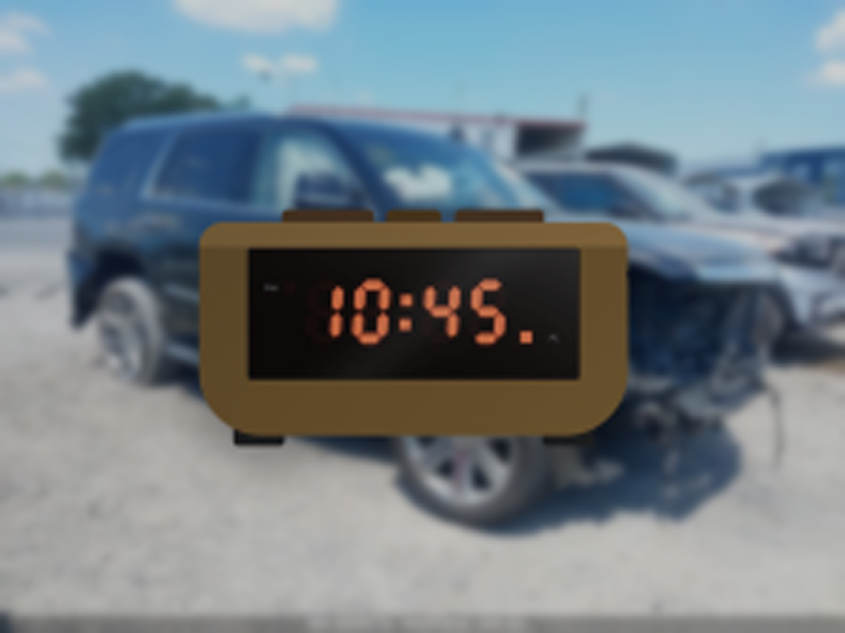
10:45
